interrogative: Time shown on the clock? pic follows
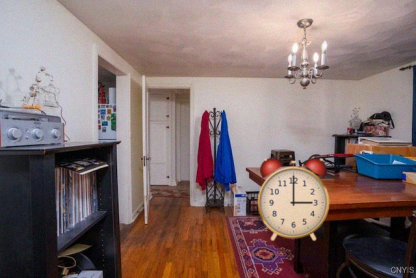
3:00
